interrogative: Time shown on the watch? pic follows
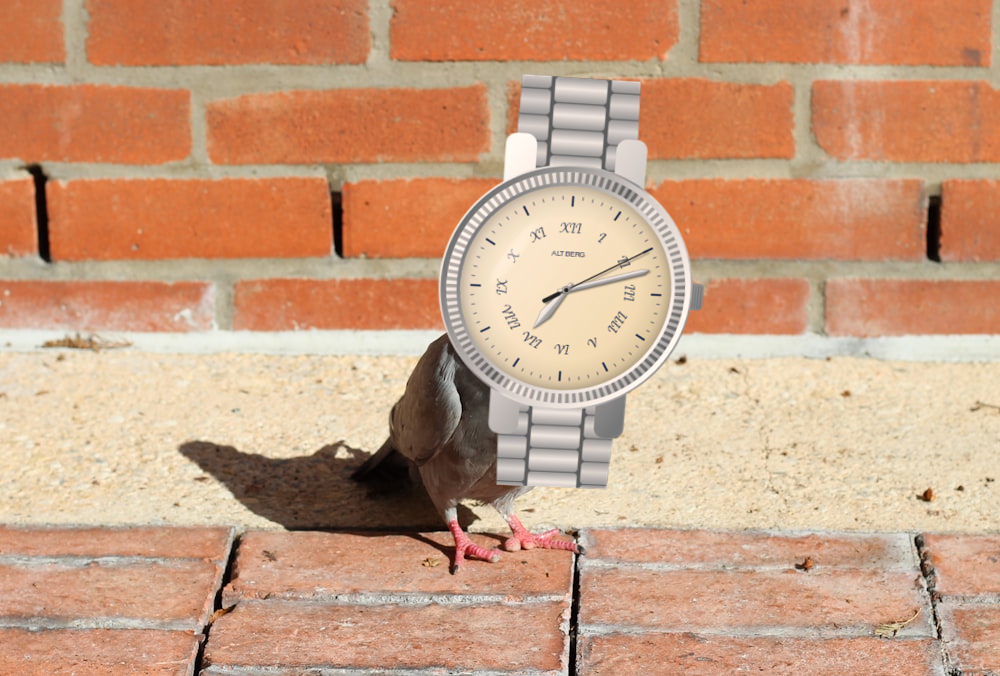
7:12:10
